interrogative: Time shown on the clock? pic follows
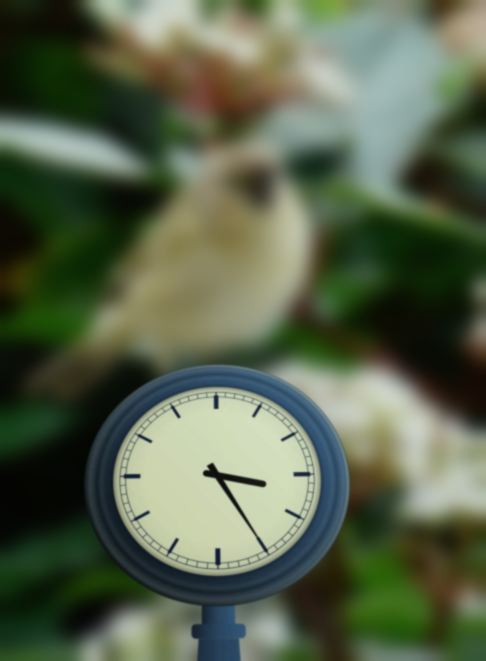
3:25
